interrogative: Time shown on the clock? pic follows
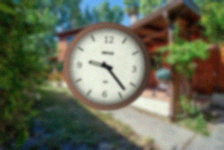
9:23
